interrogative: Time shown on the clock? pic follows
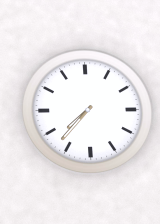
7:37
